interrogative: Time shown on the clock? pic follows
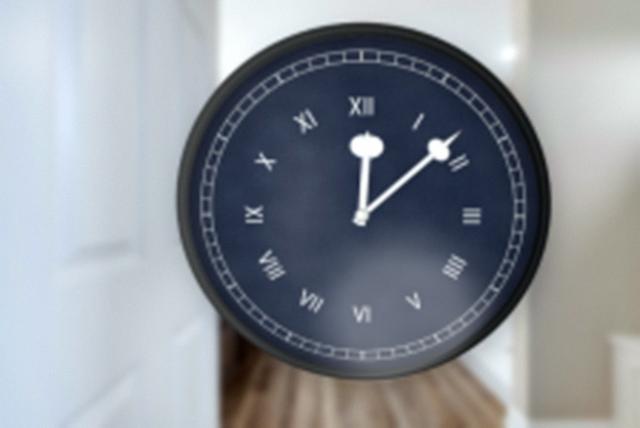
12:08
